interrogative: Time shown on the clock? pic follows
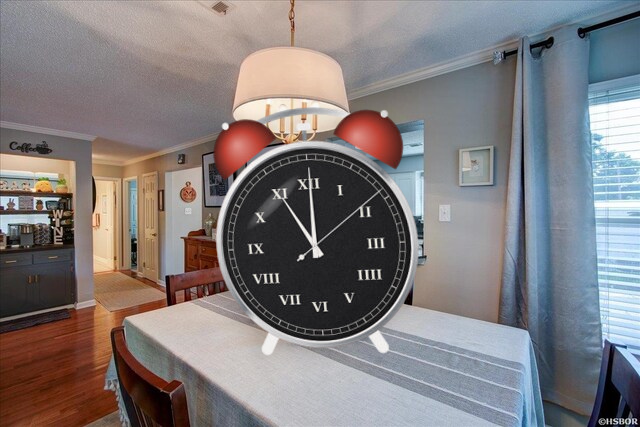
11:00:09
